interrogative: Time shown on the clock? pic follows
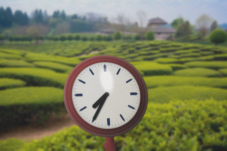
7:35
